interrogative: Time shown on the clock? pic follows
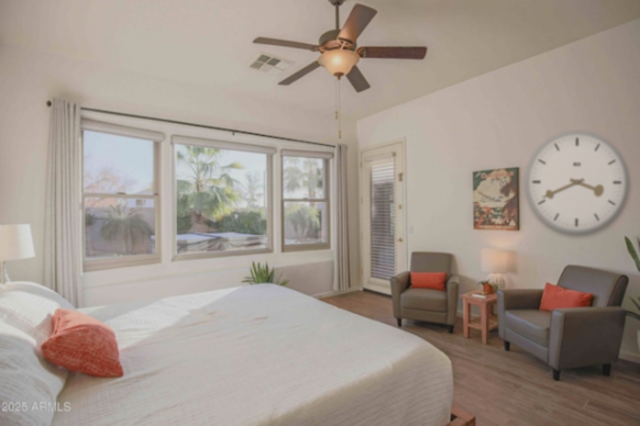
3:41
